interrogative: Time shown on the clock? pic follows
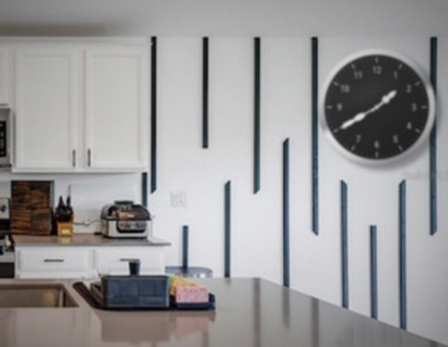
1:40
